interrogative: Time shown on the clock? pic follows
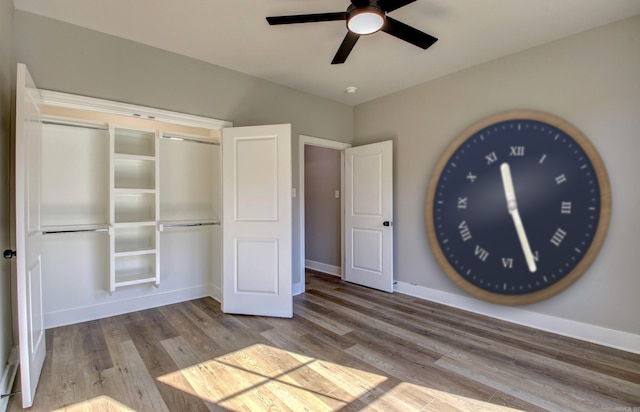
11:26
